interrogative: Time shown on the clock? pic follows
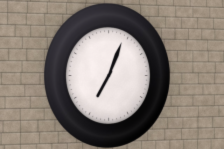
7:04
